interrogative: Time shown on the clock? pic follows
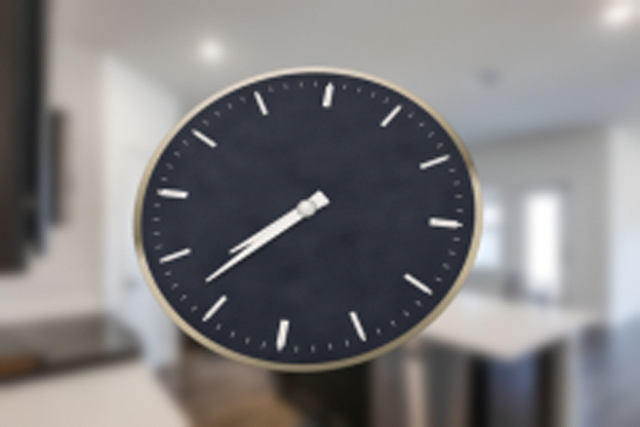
7:37
